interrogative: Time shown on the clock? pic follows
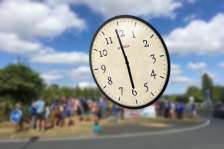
5:59
